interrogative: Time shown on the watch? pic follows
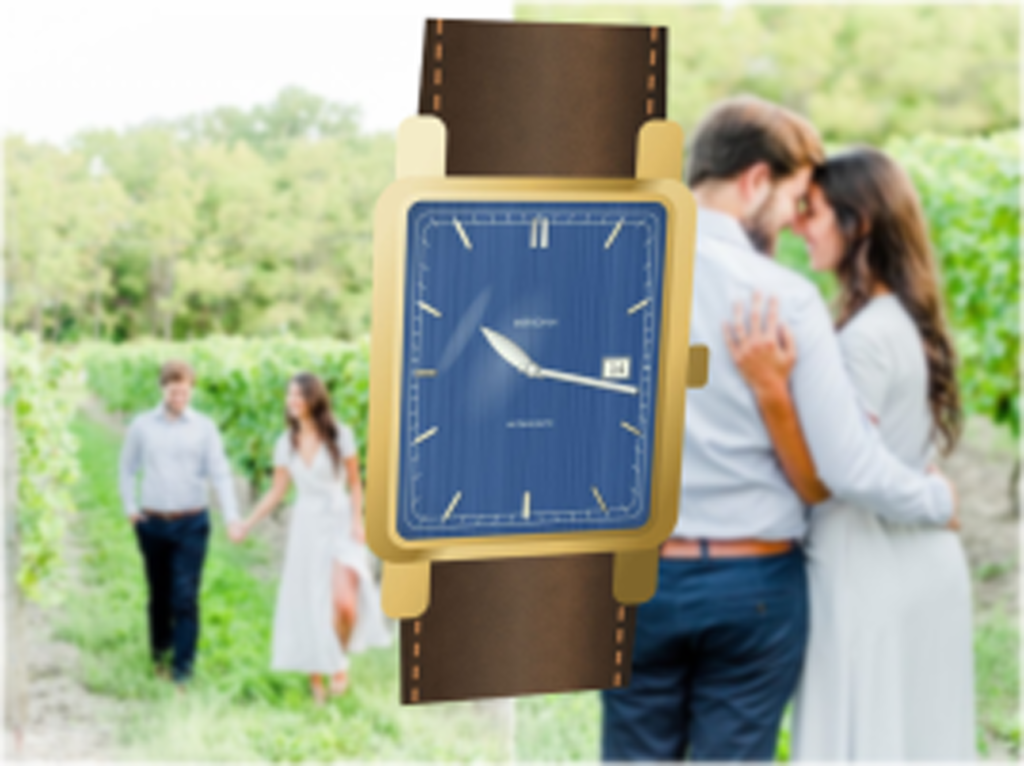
10:17
